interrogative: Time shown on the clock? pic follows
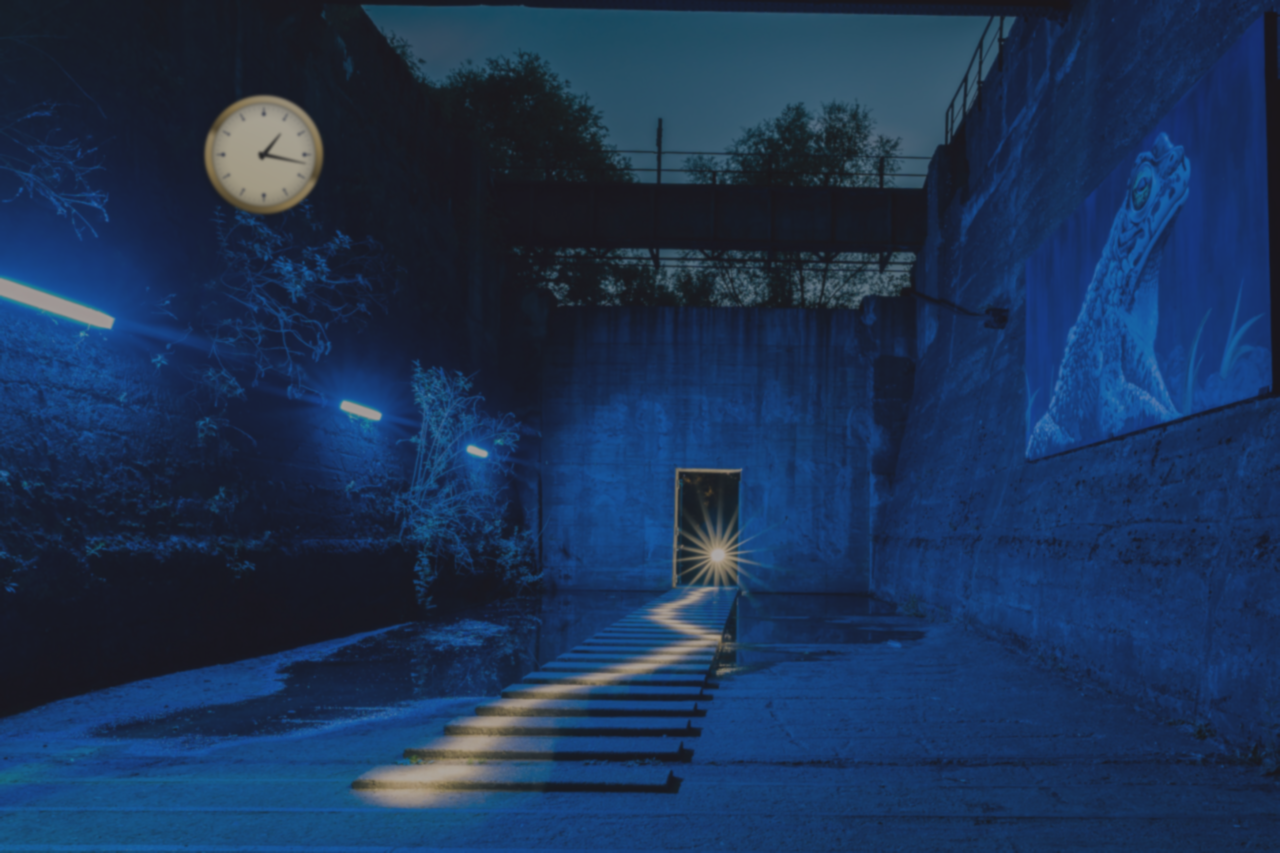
1:17
